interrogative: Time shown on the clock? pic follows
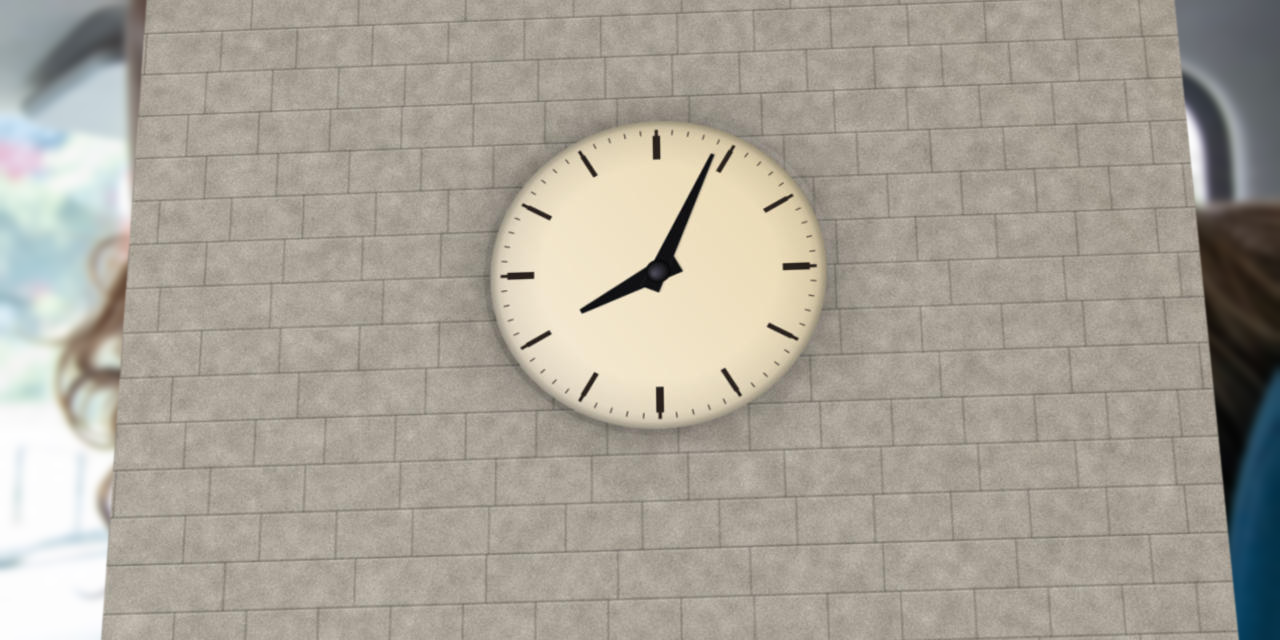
8:04
